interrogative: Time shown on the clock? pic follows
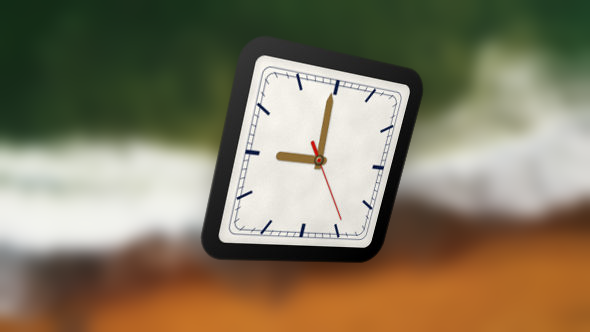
8:59:24
